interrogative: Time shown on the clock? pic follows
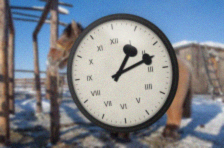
1:12
